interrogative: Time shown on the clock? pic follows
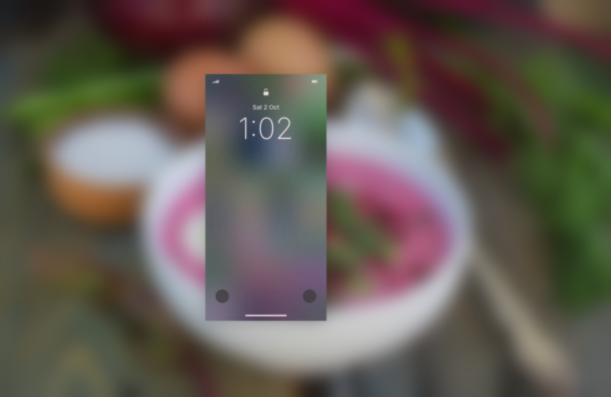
1:02
